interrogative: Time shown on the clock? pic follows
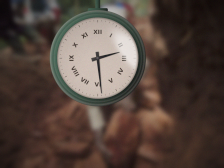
2:29
